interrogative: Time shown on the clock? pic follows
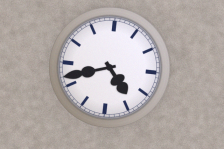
4:42
